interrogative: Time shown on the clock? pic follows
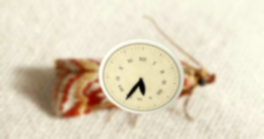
5:35
